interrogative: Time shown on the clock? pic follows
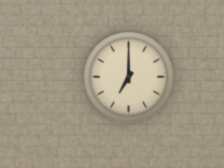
7:00
